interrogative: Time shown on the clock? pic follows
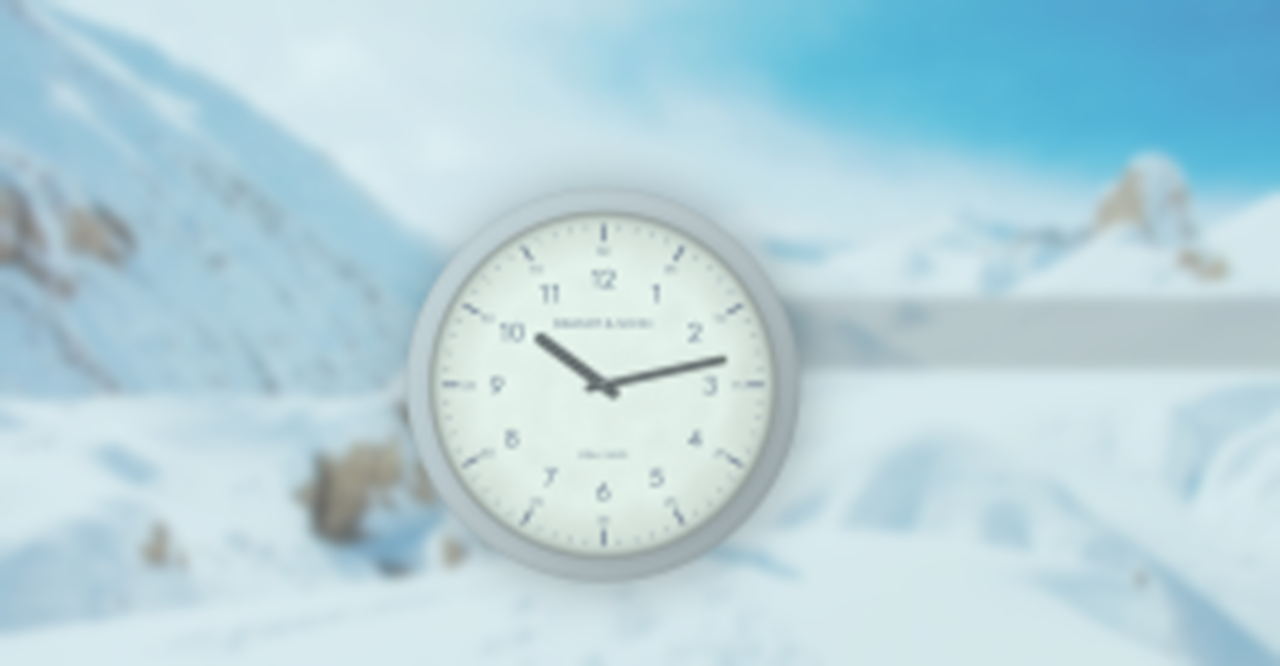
10:13
